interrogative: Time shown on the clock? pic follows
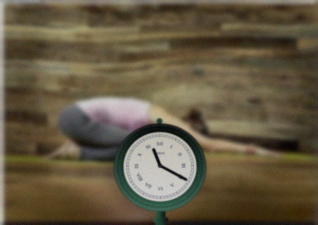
11:20
